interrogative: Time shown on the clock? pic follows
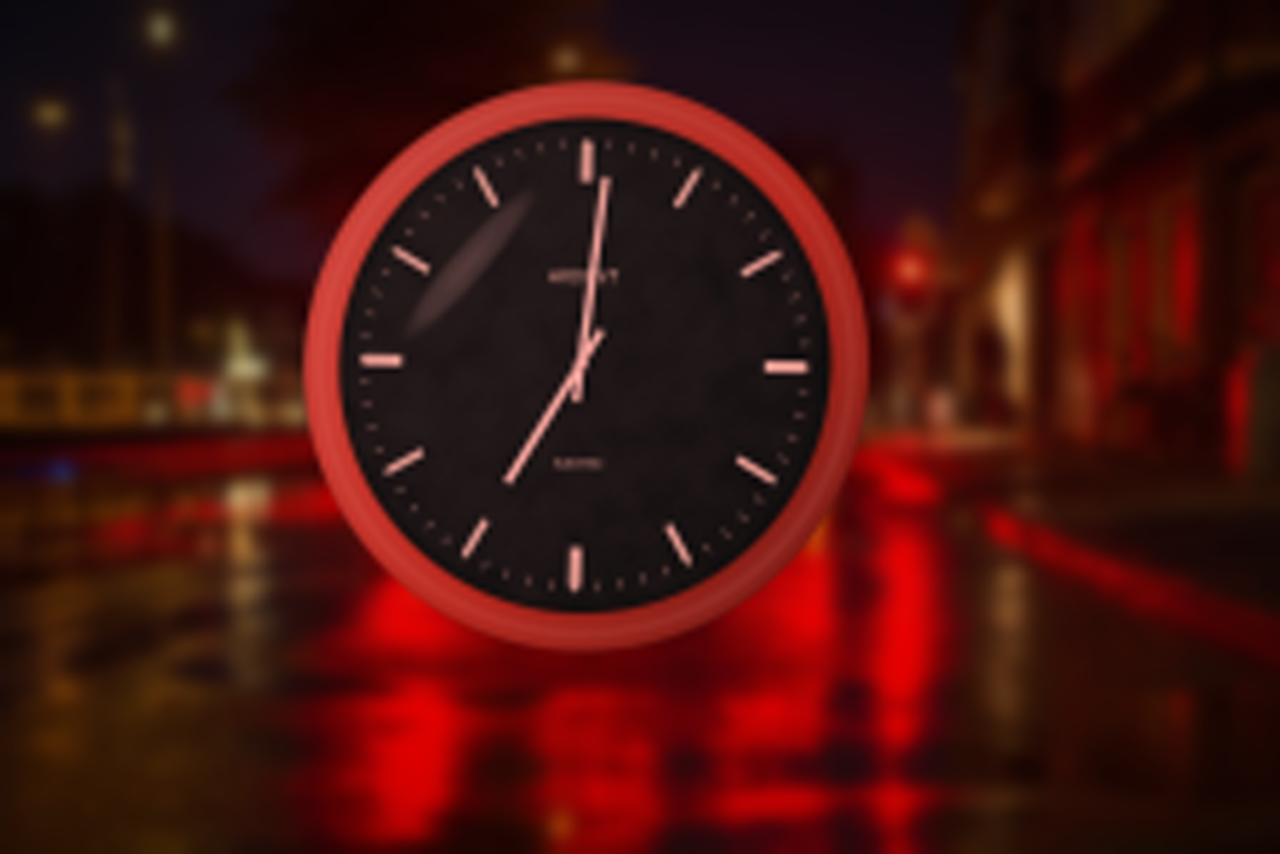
7:01
